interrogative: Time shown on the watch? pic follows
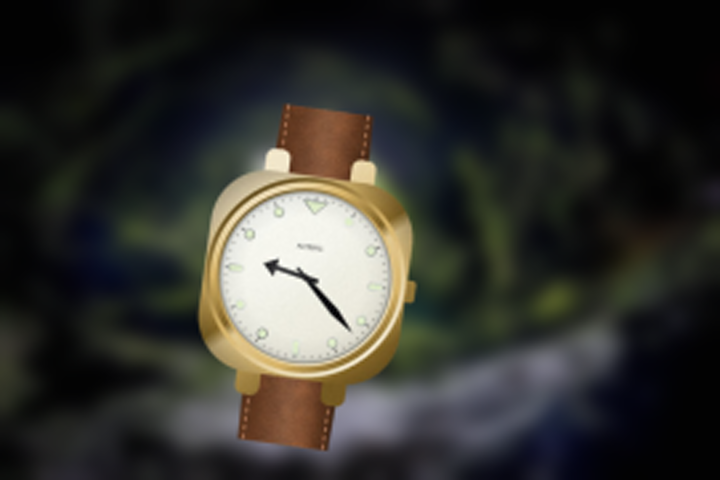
9:22
